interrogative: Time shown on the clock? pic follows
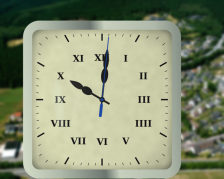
10:01:01
